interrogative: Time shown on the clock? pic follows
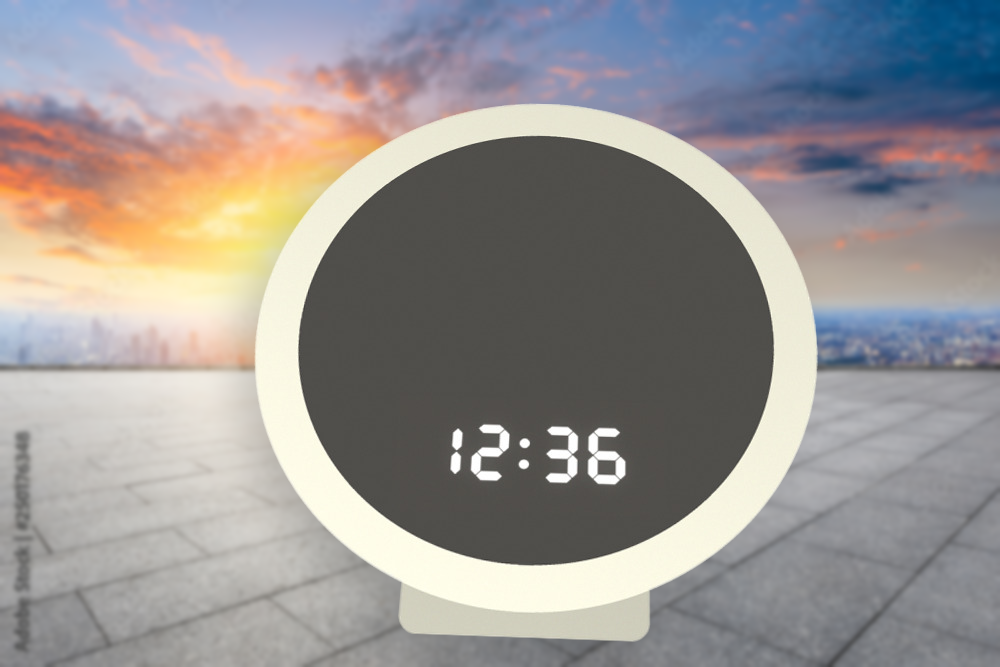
12:36
